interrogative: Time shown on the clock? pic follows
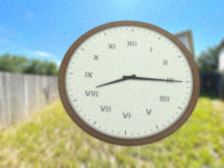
8:15
